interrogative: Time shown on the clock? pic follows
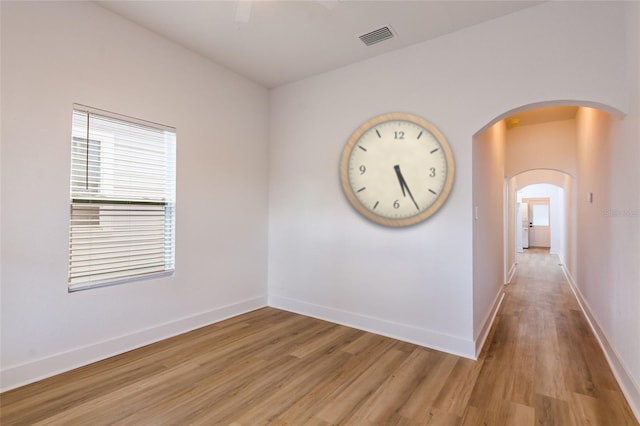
5:25
